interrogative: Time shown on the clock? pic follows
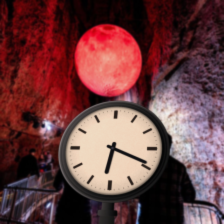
6:19
